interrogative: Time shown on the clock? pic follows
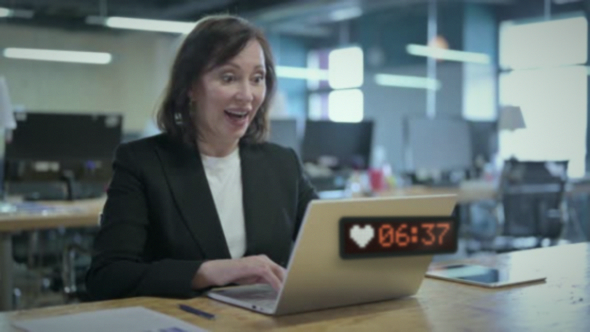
6:37
